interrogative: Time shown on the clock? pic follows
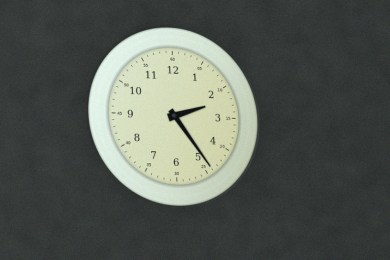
2:24
